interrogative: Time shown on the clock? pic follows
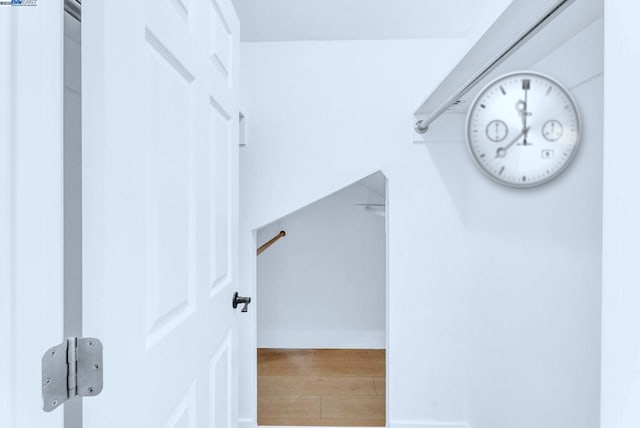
11:38
